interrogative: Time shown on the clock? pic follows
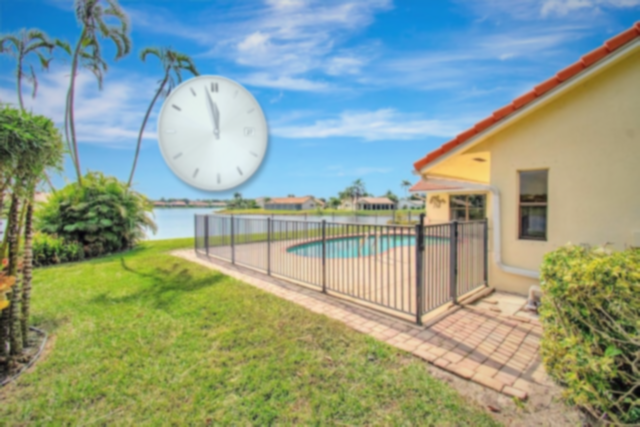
11:58
